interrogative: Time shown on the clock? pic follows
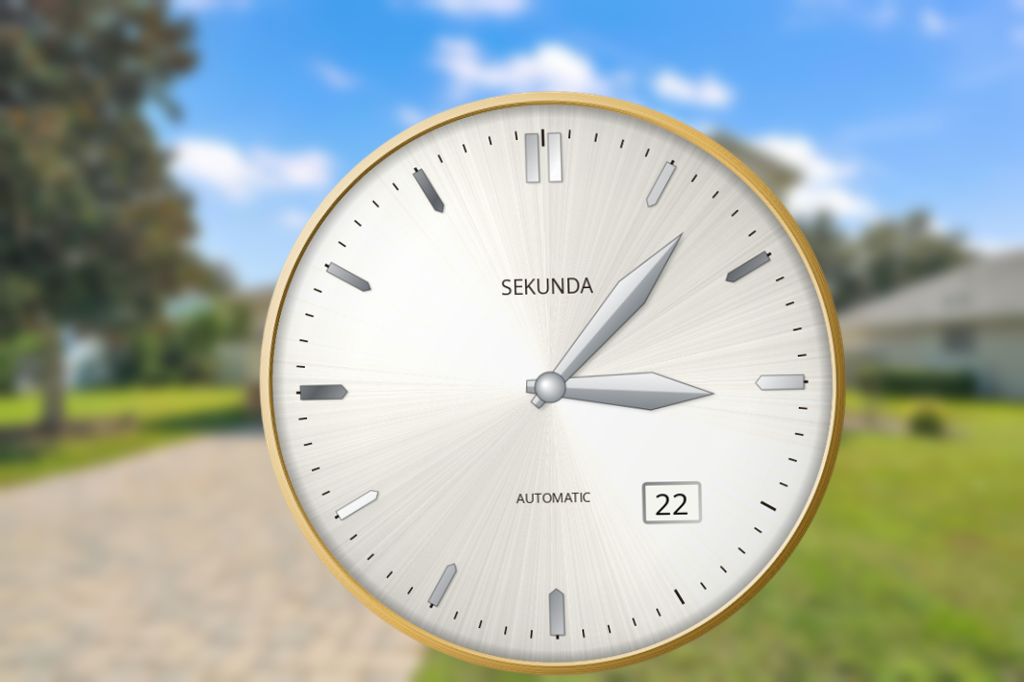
3:07
